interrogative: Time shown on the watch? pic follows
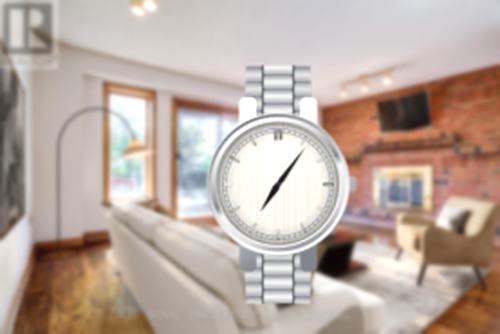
7:06
